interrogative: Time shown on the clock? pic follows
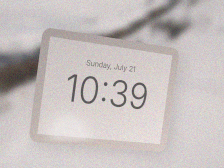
10:39
